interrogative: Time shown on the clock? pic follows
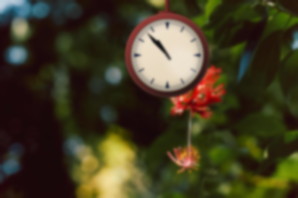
10:53
